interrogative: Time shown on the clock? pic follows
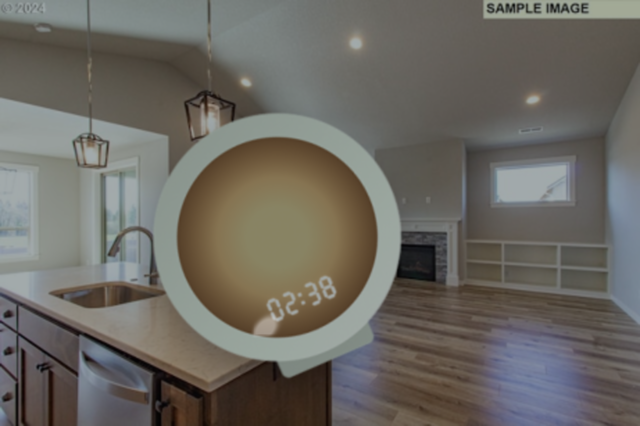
2:38
